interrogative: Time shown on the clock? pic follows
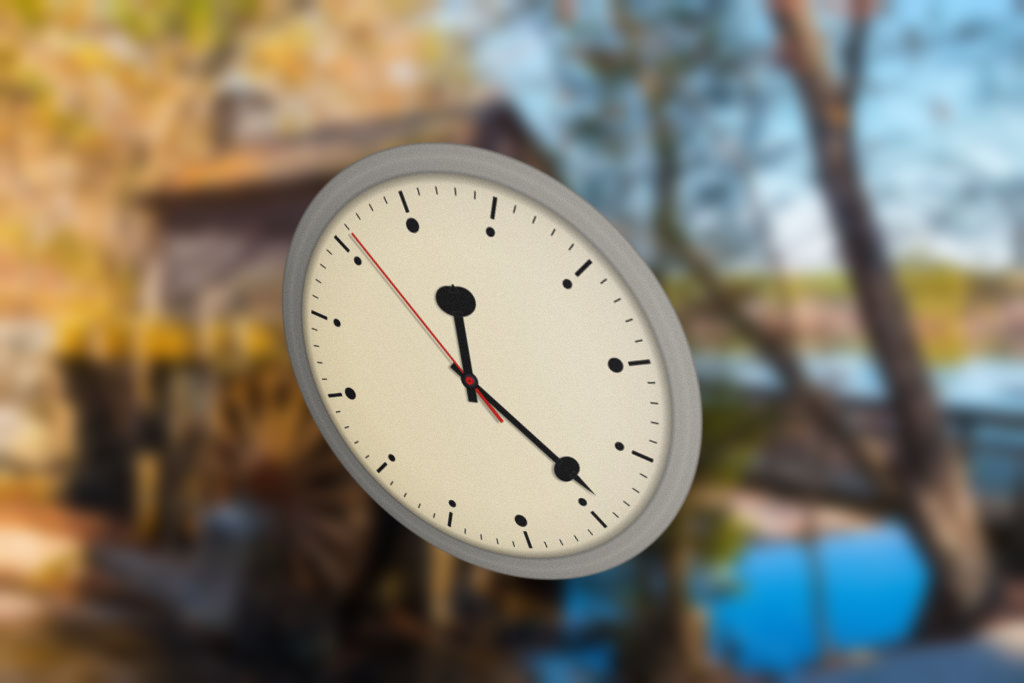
12:23:56
